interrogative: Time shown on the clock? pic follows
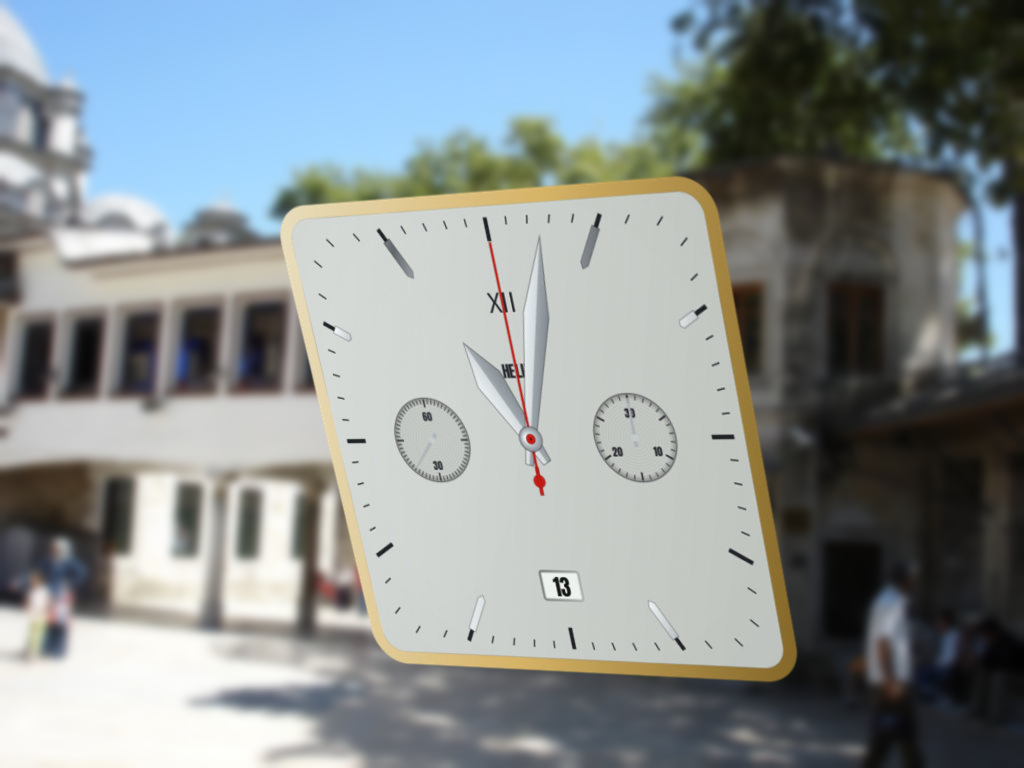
11:02:37
